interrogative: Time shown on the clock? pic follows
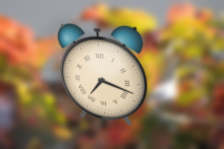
7:18
